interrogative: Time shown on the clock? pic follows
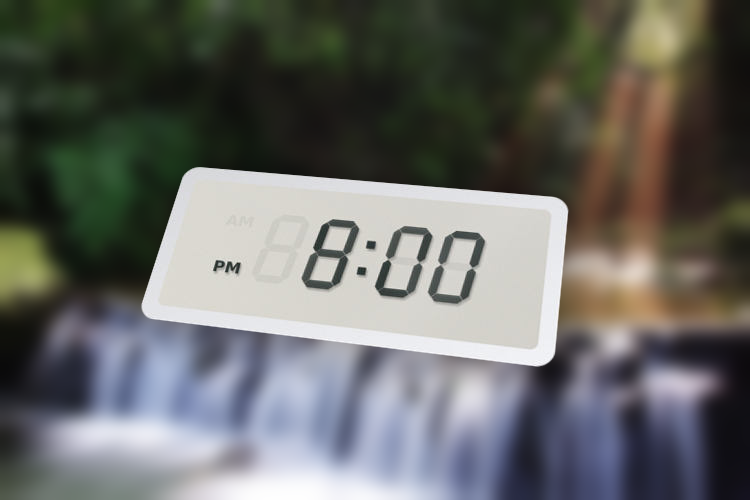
8:00
